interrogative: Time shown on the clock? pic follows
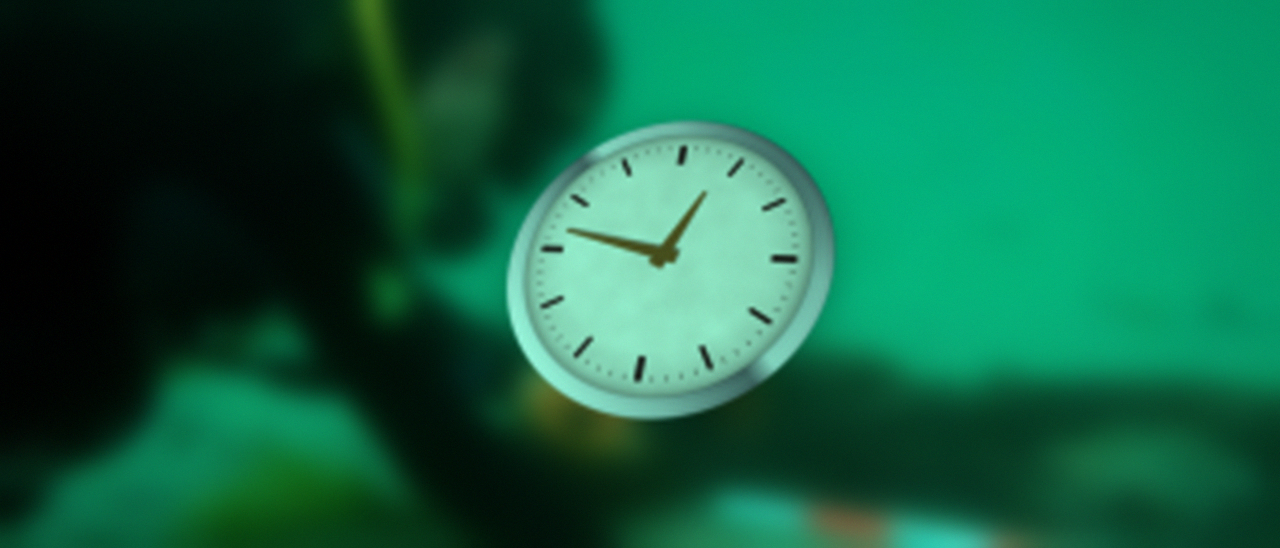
12:47
